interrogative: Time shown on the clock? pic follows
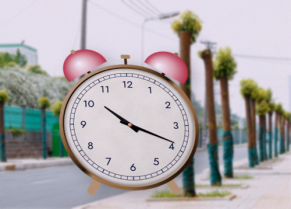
10:19
